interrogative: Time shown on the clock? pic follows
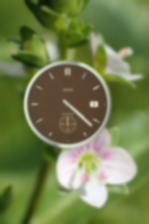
4:22
